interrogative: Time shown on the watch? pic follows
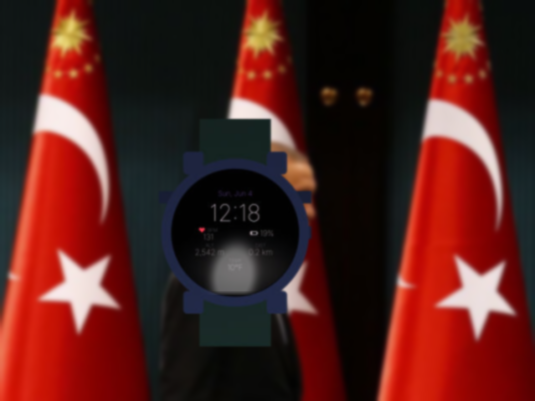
12:18
